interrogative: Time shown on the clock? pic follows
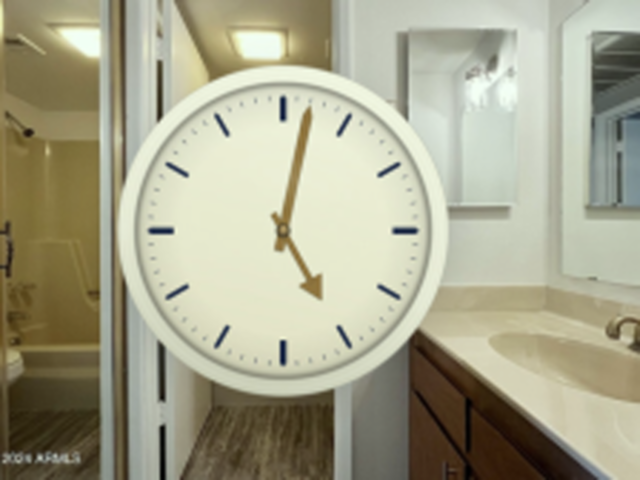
5:02
